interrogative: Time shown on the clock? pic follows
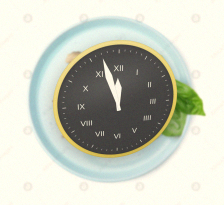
11:57
